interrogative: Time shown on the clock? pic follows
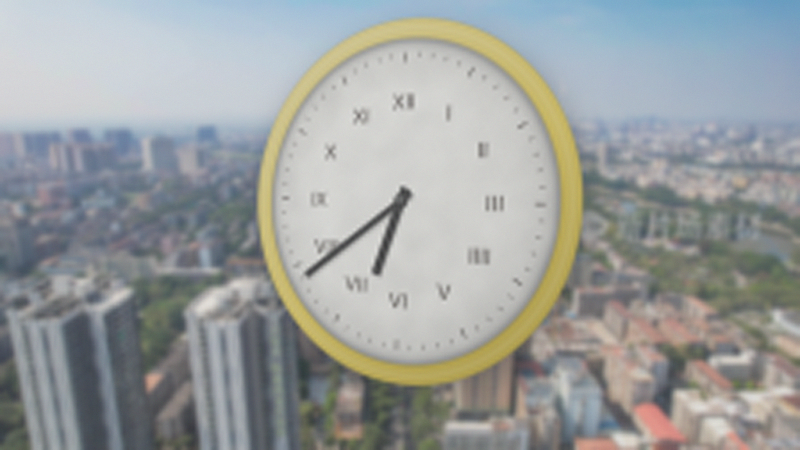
6:39
